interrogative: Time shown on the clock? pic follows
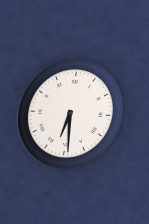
6:29
